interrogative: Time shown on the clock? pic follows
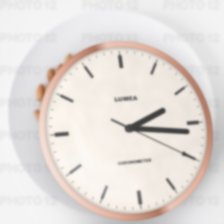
2:16:20
